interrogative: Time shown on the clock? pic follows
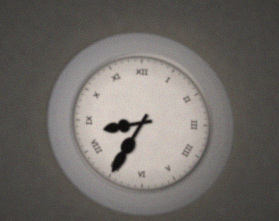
8:35
